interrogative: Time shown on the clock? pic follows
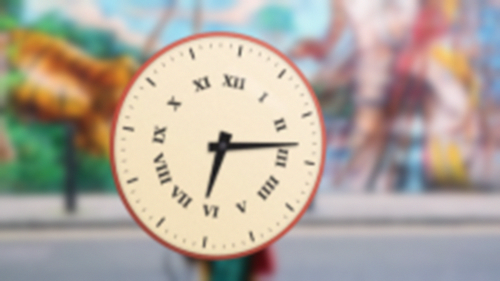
6:13
